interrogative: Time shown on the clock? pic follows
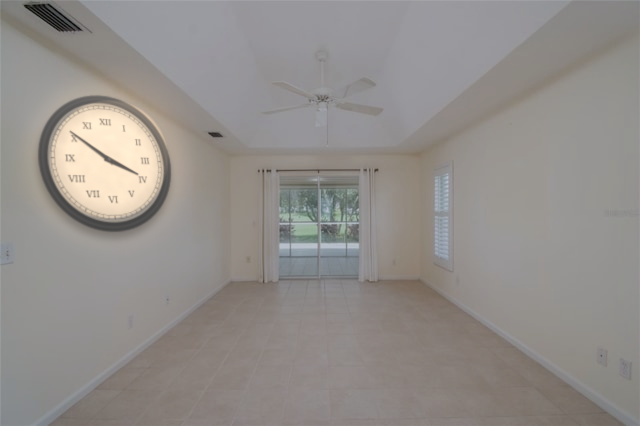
3:51
